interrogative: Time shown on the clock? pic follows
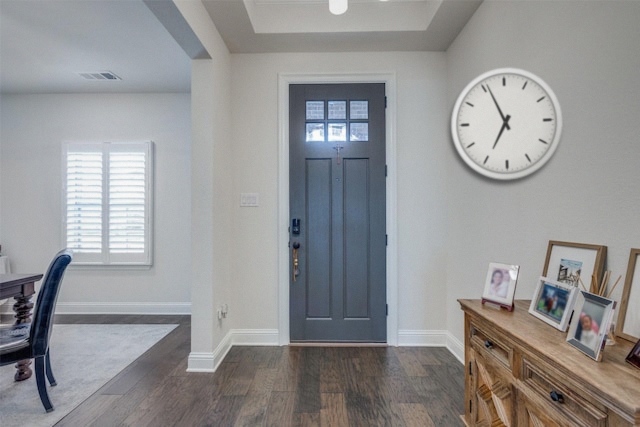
6:56
